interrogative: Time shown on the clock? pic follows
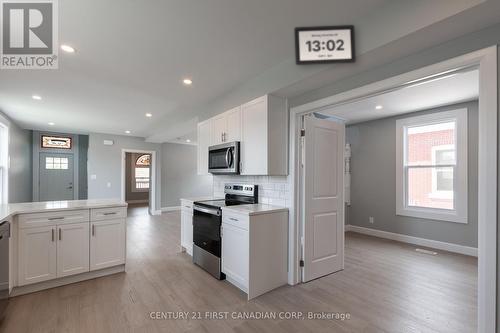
13:02
